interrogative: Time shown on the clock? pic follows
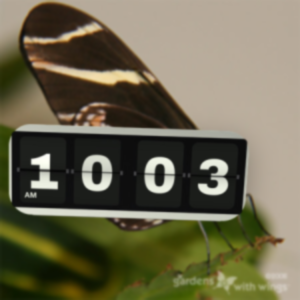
10:03
